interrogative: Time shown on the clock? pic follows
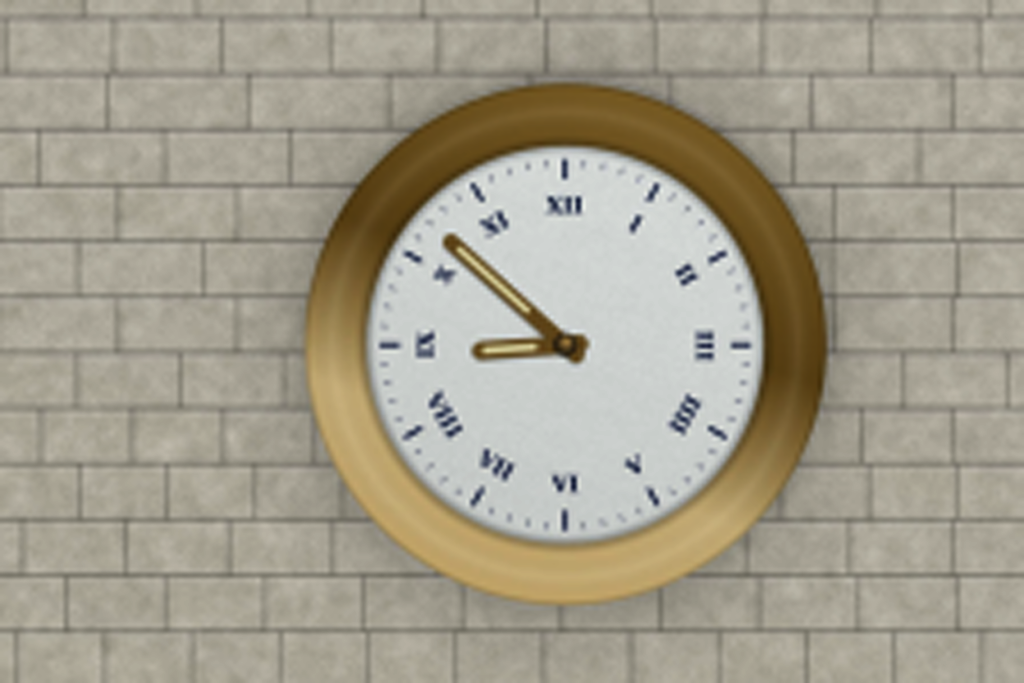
8:52
